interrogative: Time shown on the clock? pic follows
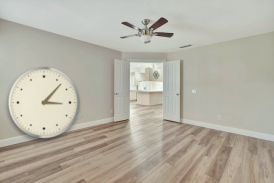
3:07
